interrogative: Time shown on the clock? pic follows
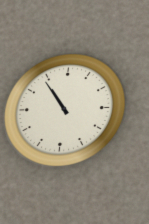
10:54
